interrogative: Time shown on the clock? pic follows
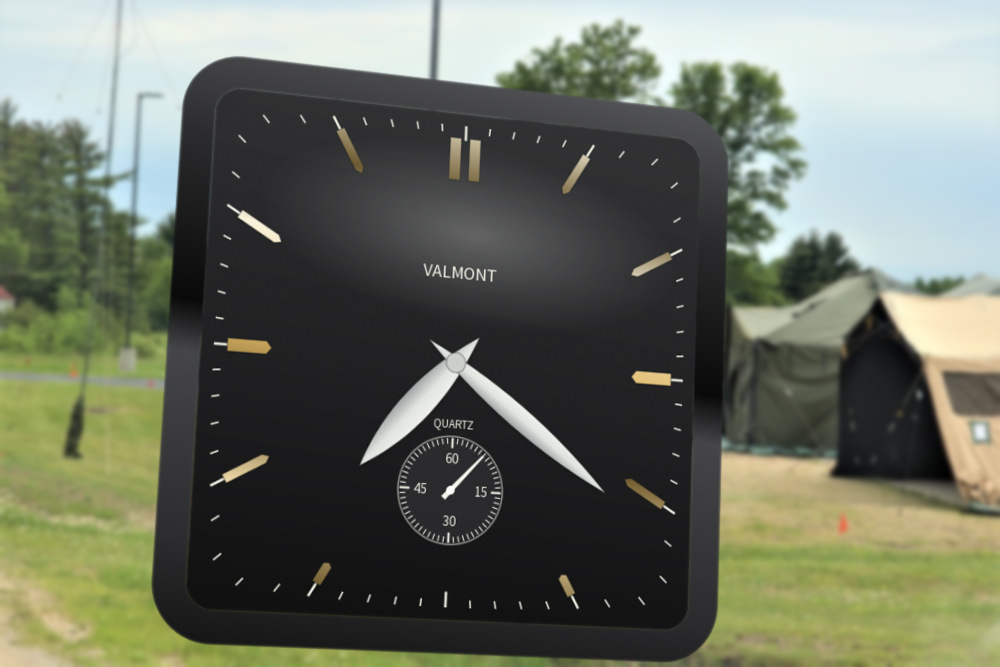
7:21:07
